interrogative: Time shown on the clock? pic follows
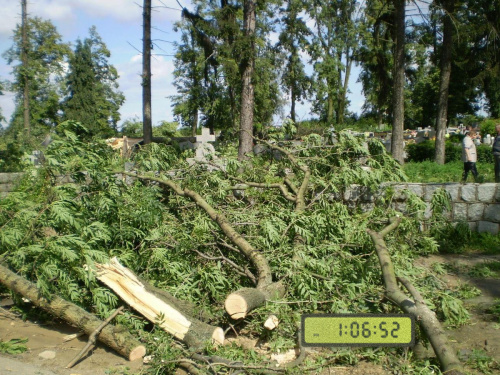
1:06:52
